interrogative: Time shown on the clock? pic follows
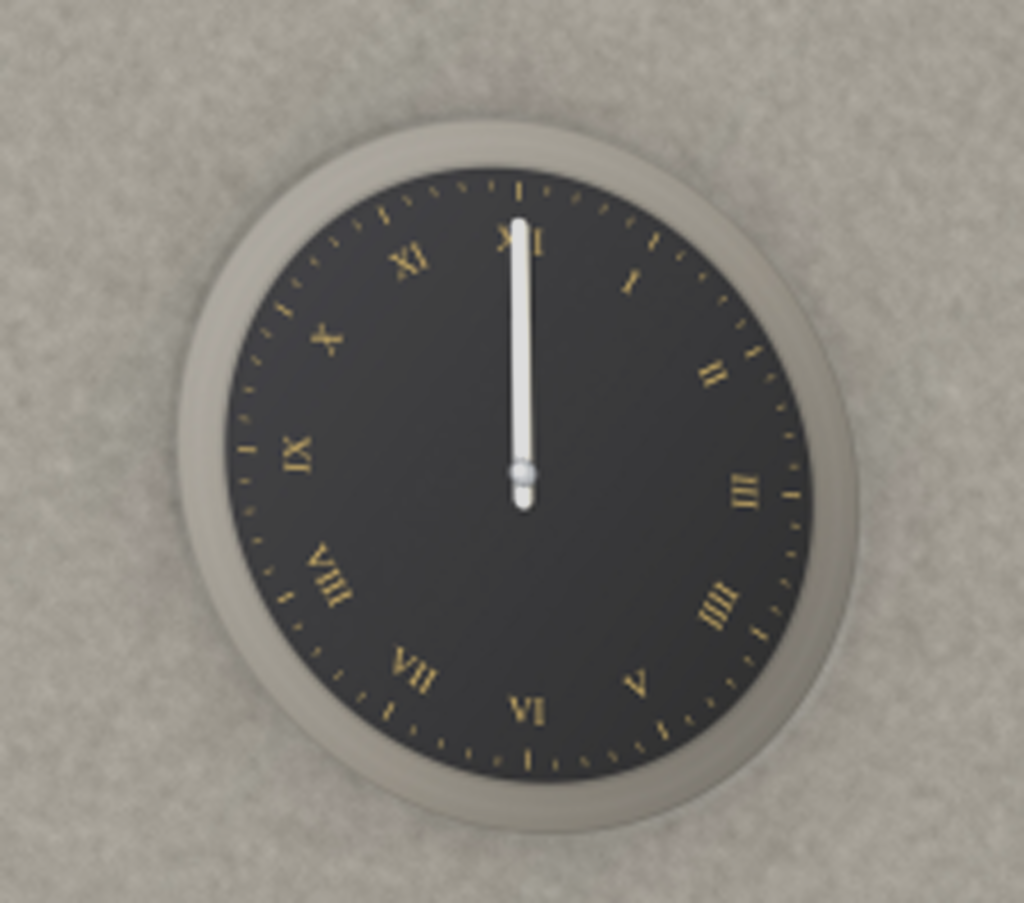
12:00
